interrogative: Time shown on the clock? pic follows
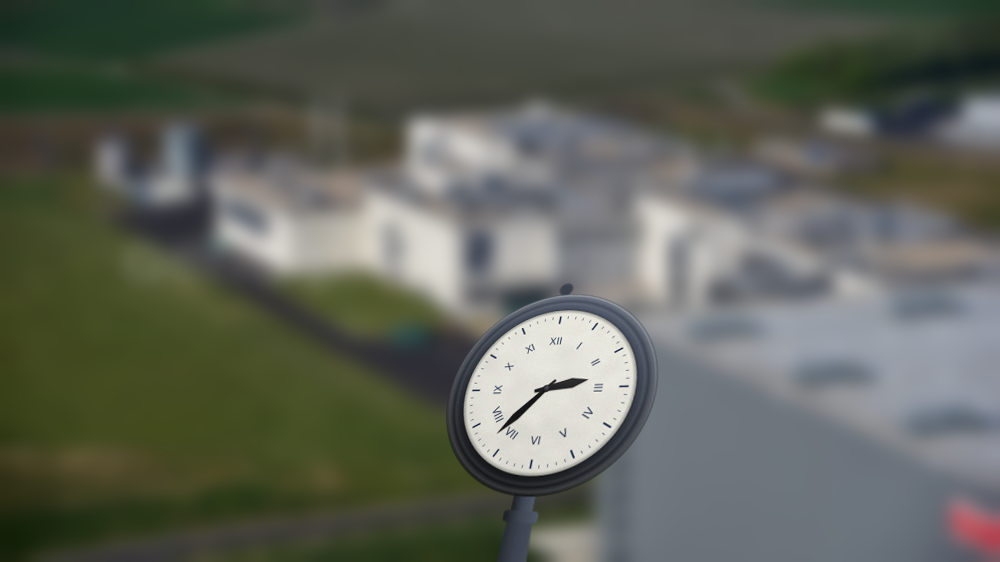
2:37
